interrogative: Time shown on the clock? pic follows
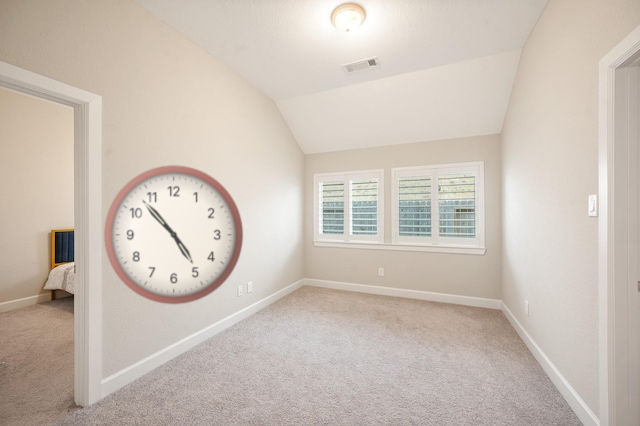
4:53
